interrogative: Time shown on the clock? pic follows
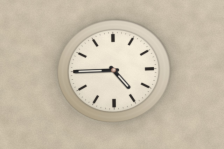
4:45
